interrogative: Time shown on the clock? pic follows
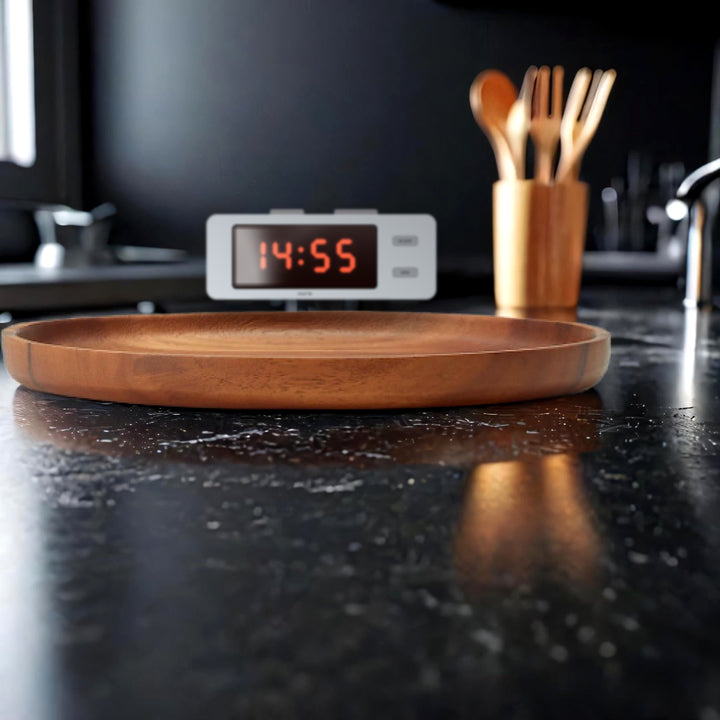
14:55
